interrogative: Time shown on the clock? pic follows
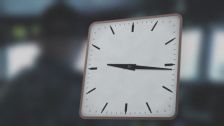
9:16
